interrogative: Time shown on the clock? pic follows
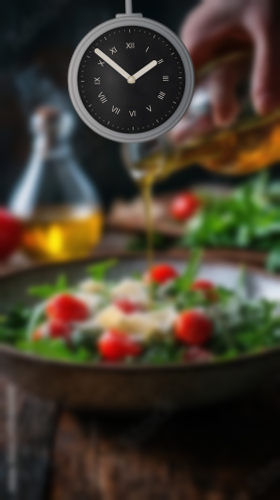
1:52
